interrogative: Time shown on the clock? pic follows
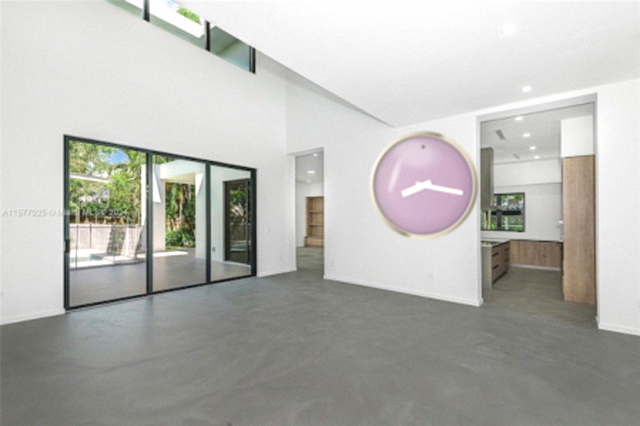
8:17
